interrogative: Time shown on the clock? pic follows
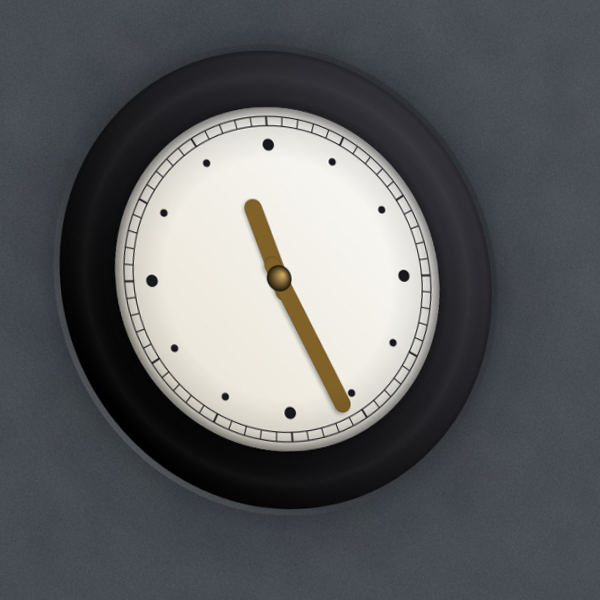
11:26
